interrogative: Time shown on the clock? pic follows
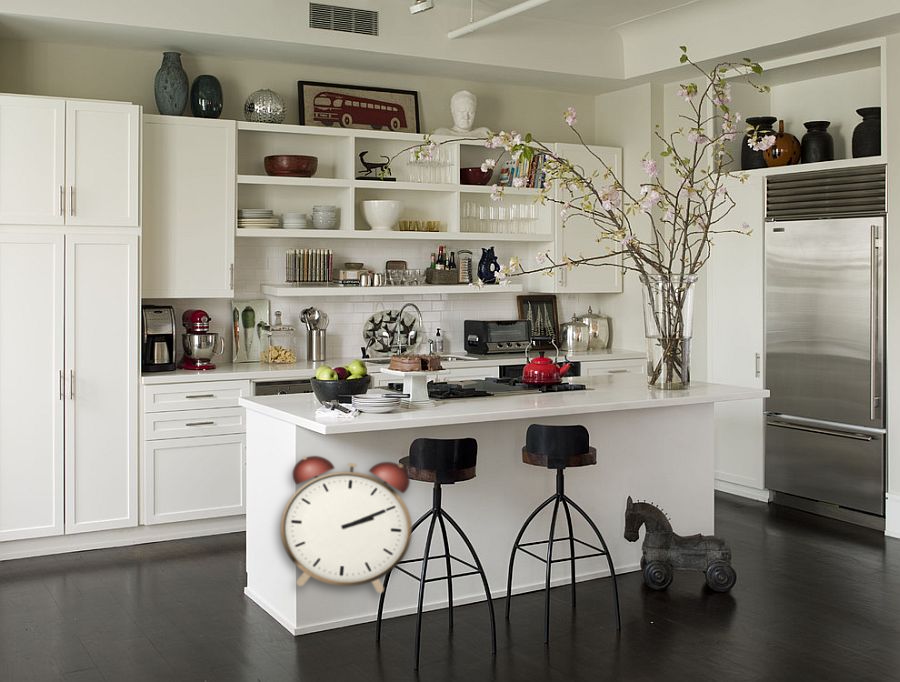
2:10
